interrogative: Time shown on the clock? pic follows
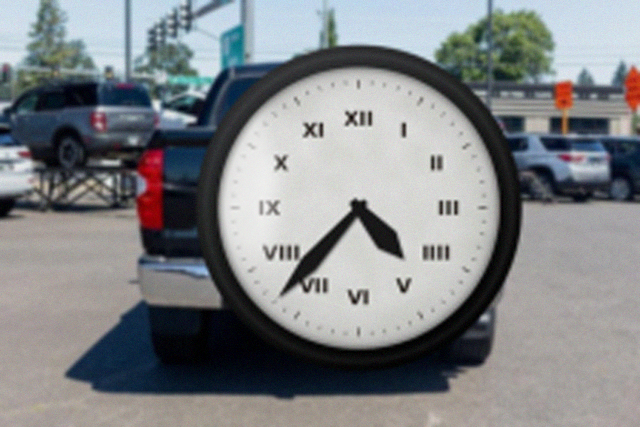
4:37
